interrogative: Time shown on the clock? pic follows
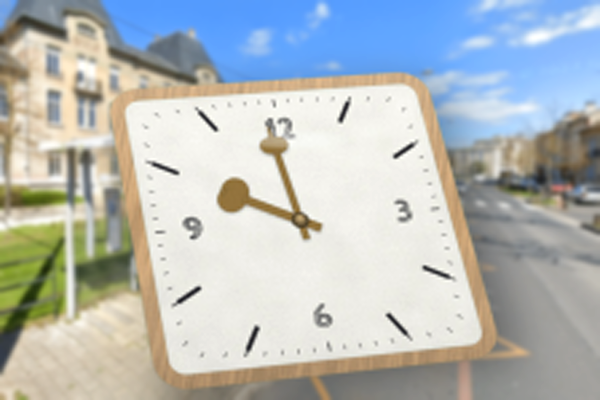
9:59
